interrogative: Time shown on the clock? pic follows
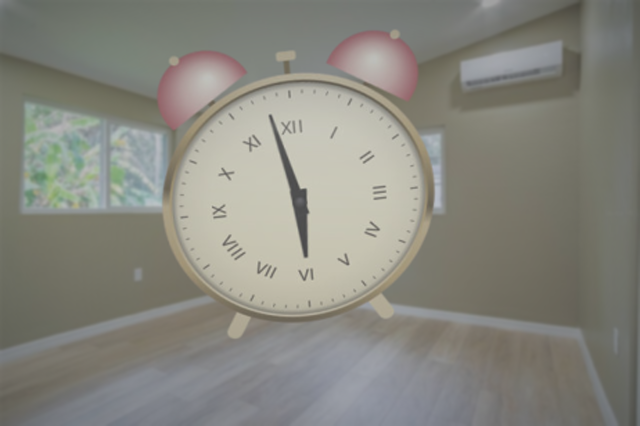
5:58
